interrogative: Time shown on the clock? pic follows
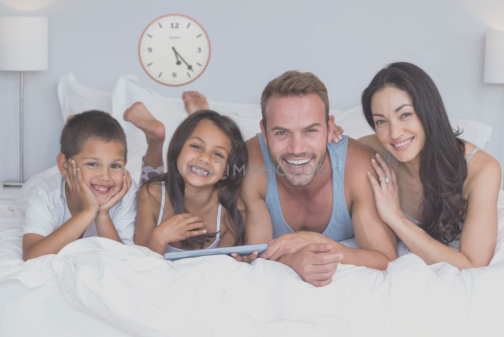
5:23
